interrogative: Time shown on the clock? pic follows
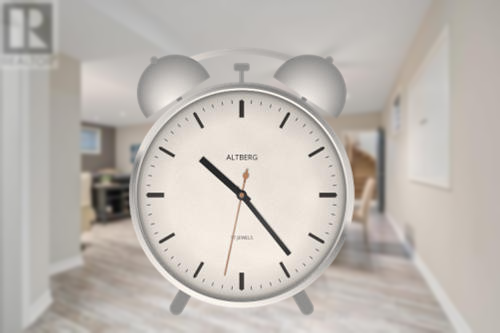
10:23:32
